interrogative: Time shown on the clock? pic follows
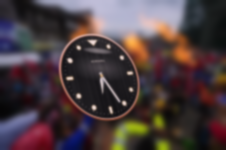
6:26
